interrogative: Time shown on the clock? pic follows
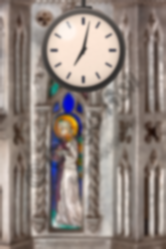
7:02
